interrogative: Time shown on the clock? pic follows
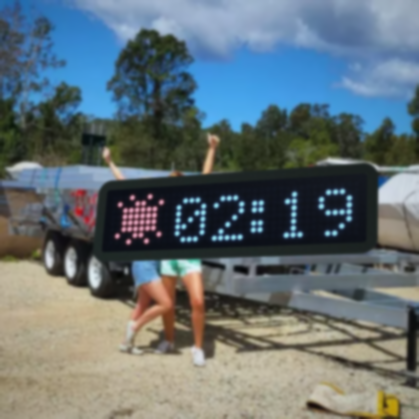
2:19
